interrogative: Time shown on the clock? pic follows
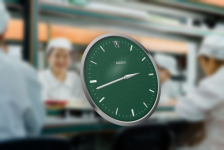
2:43
